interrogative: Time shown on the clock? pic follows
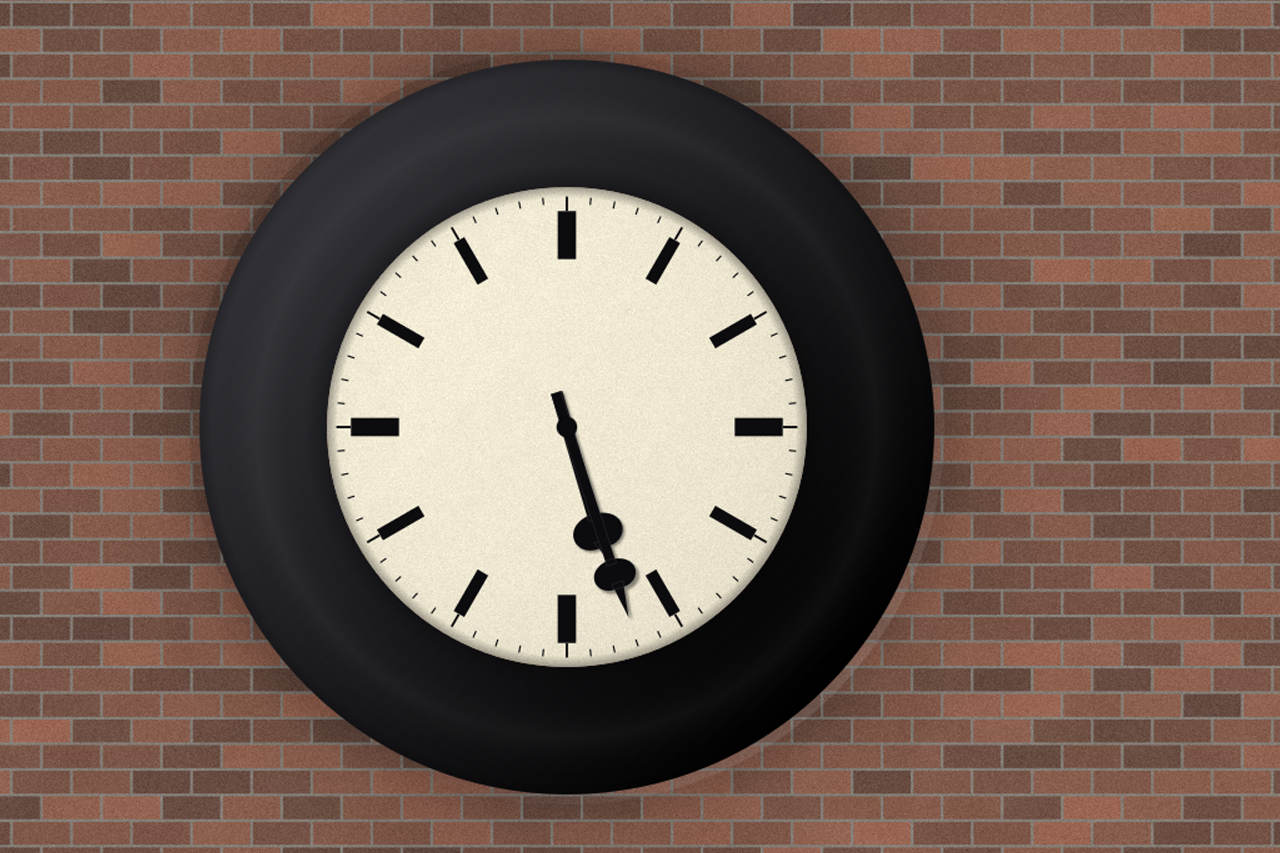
5:27
